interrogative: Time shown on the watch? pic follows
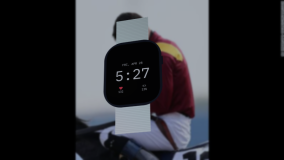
5:27
